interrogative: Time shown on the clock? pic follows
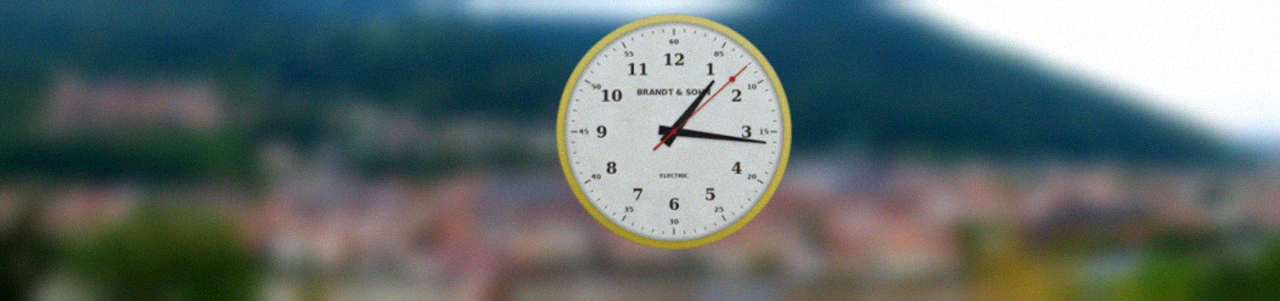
1:16:08
